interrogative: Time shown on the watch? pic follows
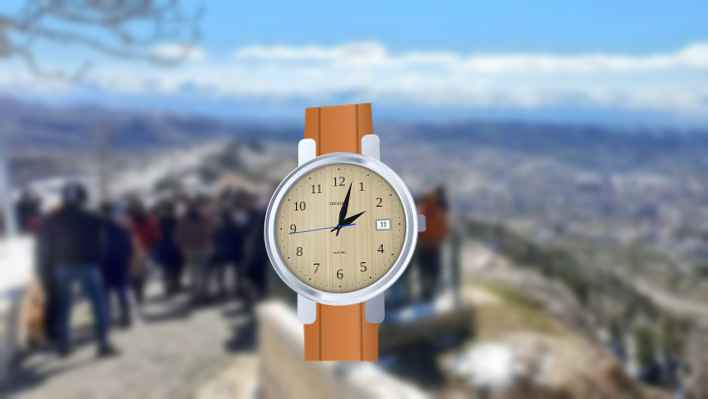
2:02:44
